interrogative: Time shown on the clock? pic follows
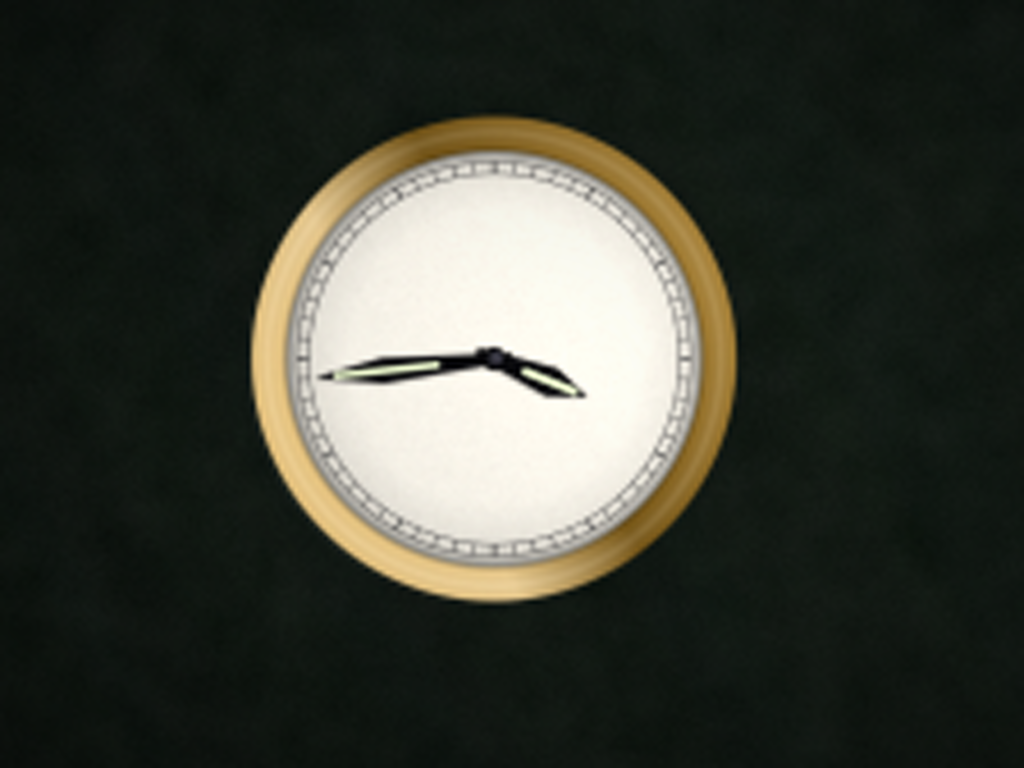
3:44
